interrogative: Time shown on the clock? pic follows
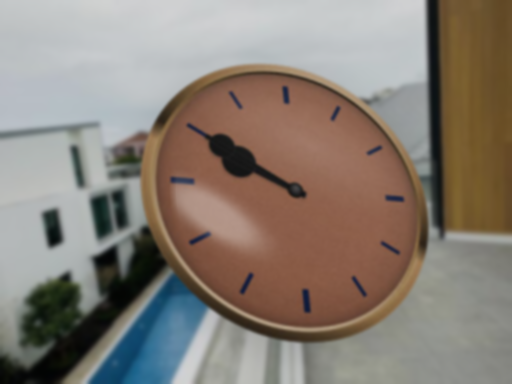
9:50
